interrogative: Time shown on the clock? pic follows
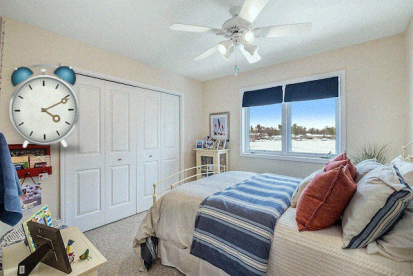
4:11
